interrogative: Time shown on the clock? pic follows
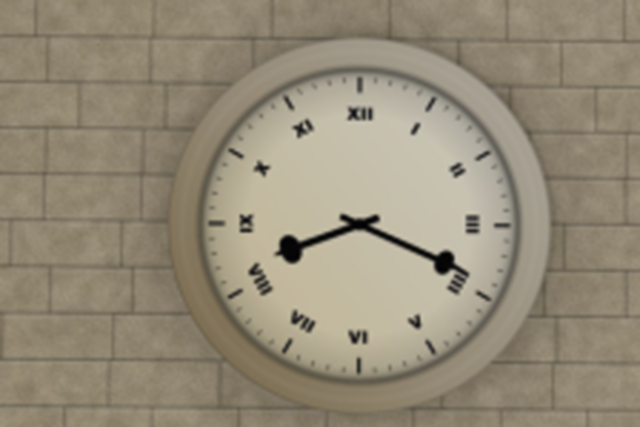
8:19
